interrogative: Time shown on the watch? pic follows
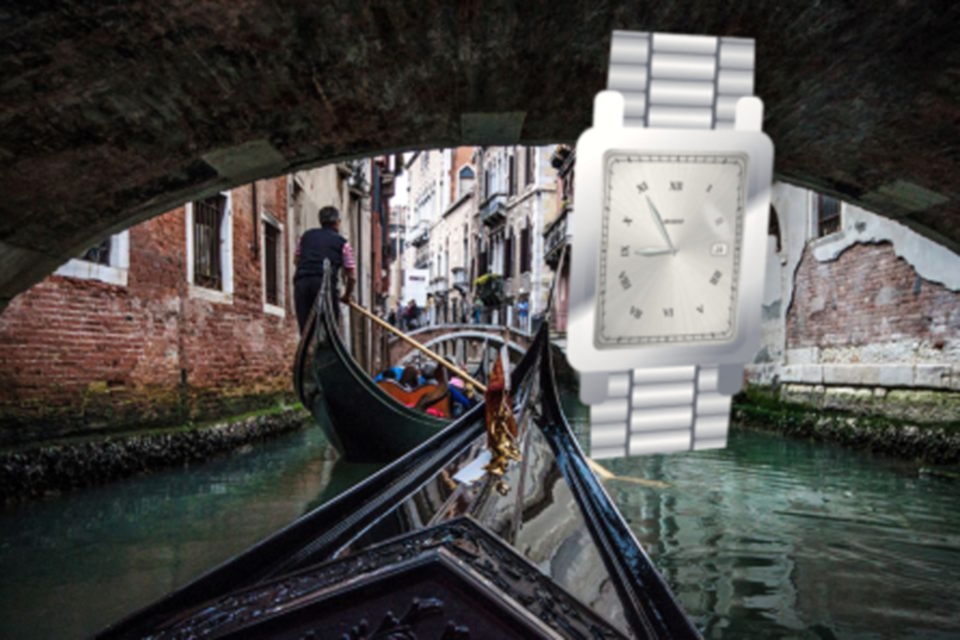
8:55
